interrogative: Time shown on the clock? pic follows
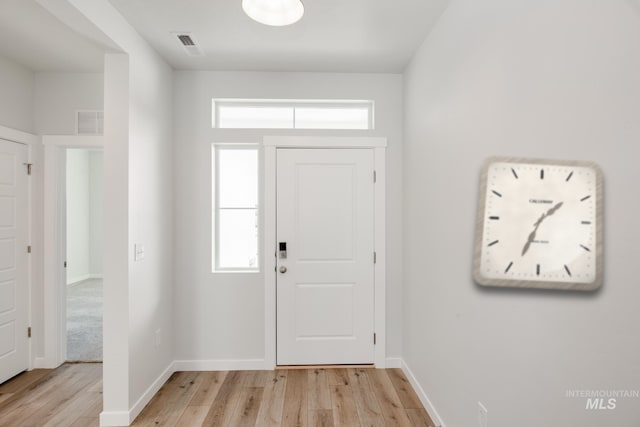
1:34
